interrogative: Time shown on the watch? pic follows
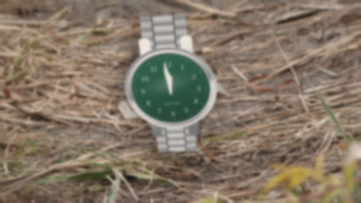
11:59
